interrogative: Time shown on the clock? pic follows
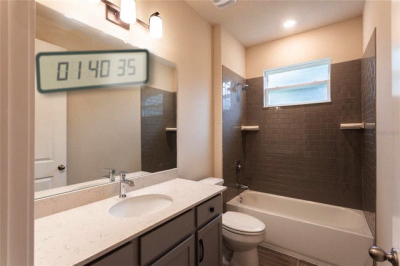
1:40:35
